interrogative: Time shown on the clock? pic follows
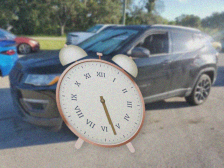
5:27
